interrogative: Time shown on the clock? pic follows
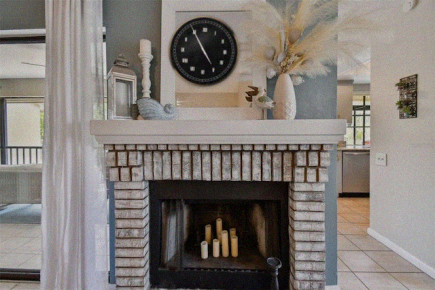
4:55
